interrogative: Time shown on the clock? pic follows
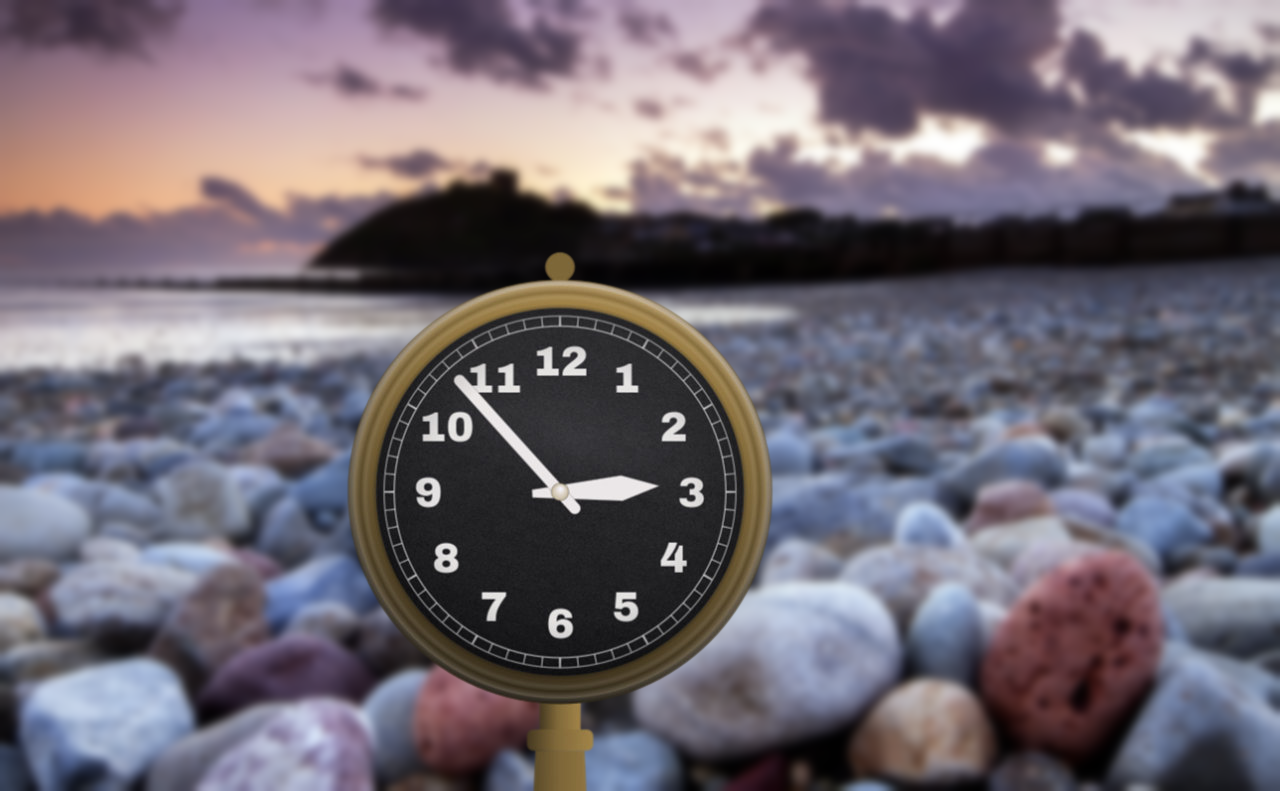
2:53
